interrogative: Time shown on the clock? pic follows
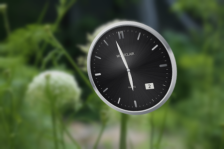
5:58
